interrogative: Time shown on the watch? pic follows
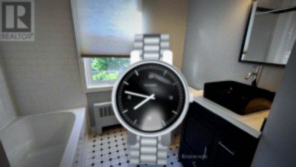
7:47
